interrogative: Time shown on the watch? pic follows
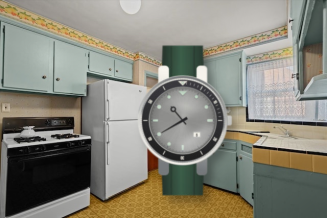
10:40
